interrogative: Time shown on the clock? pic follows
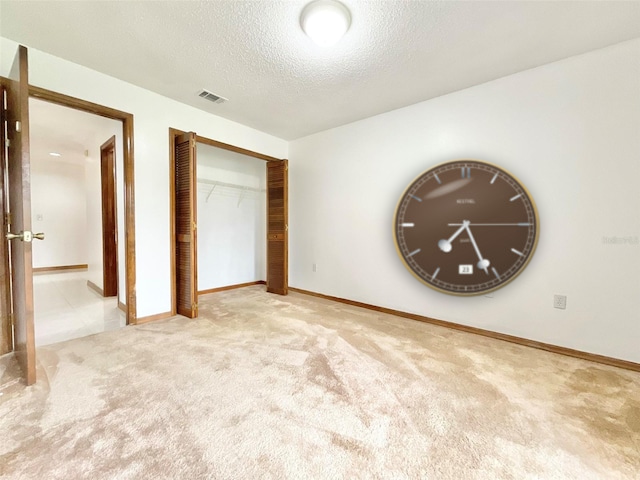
7:26:15
